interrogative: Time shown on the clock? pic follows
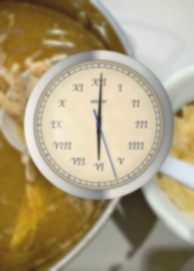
6:00:27
